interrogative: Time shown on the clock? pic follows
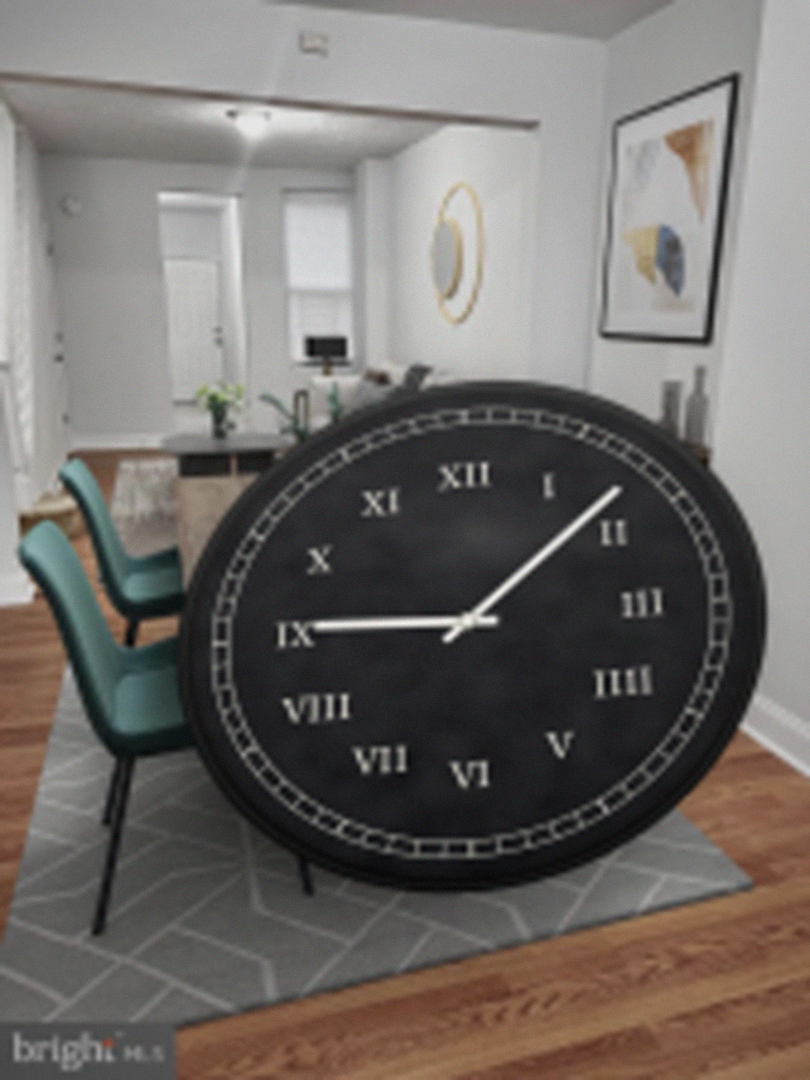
9:08
